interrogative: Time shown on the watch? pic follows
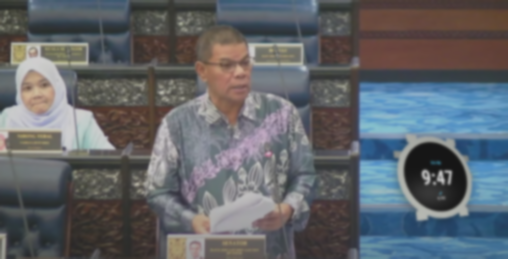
9:47
